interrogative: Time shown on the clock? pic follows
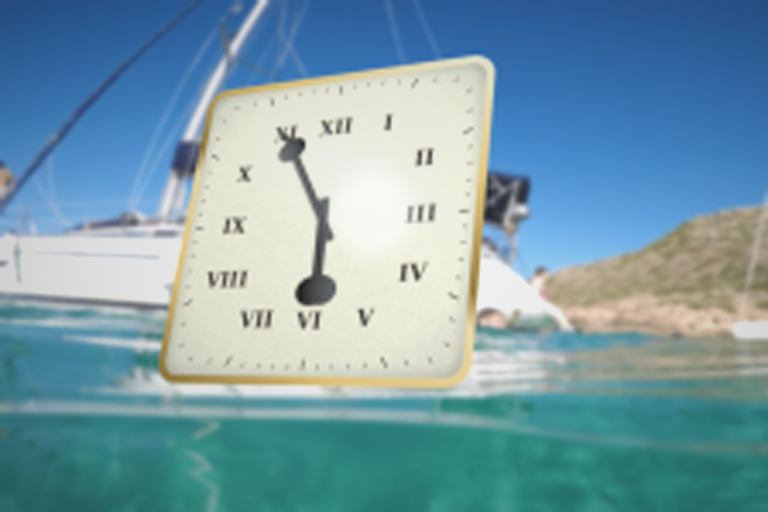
5:55
